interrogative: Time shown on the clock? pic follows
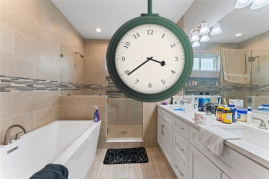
3:39
